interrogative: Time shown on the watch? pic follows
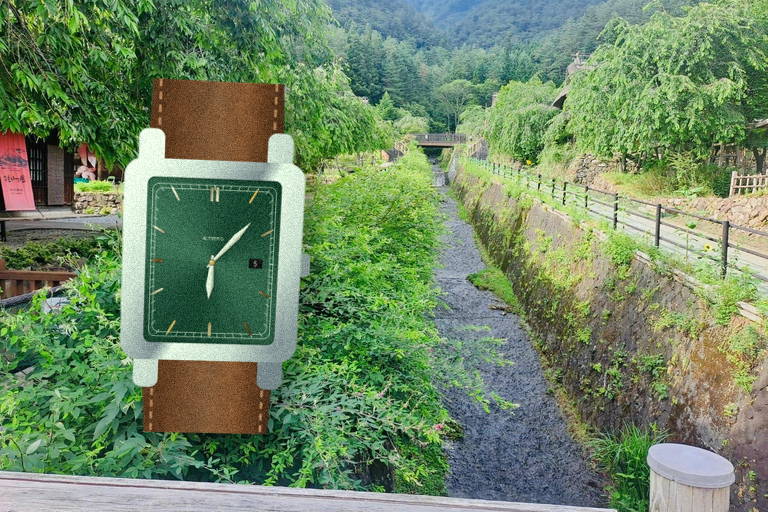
6:07
